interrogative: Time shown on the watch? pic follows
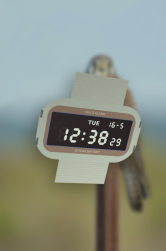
12:38:29
